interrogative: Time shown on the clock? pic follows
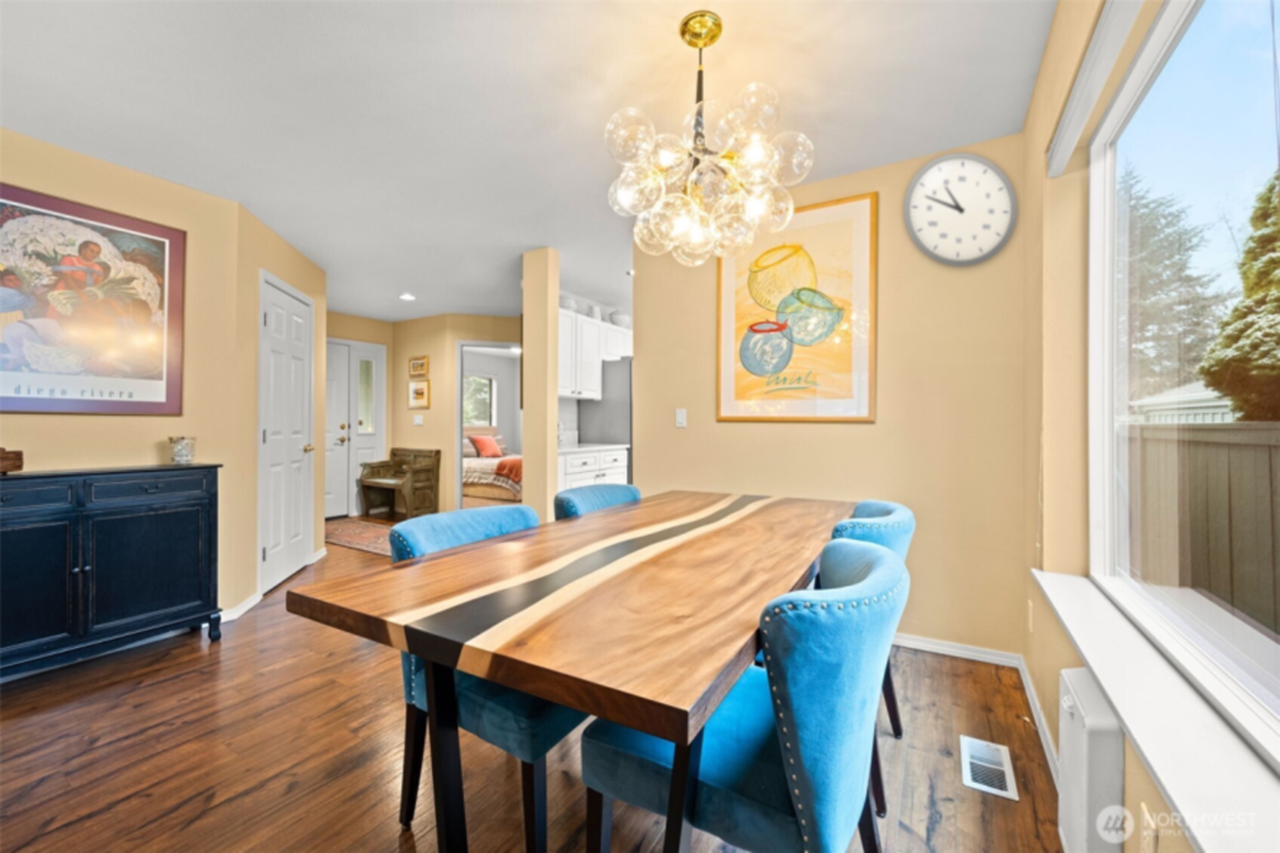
10:48
